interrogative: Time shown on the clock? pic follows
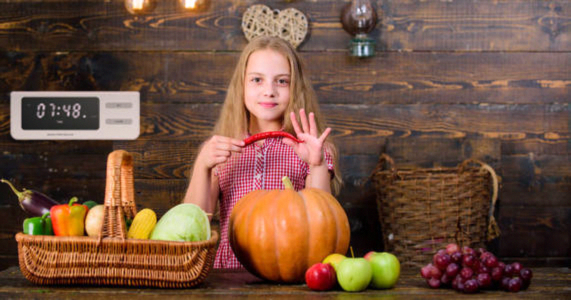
7:48
